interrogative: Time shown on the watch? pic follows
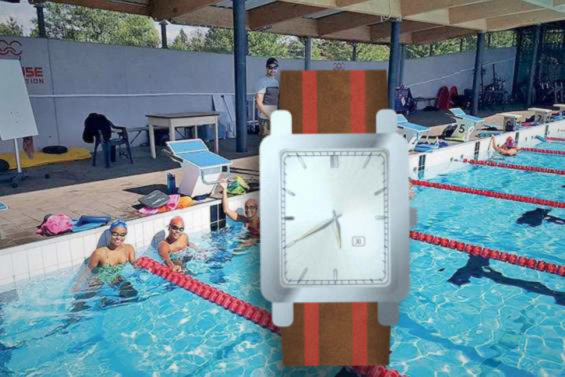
5:40
